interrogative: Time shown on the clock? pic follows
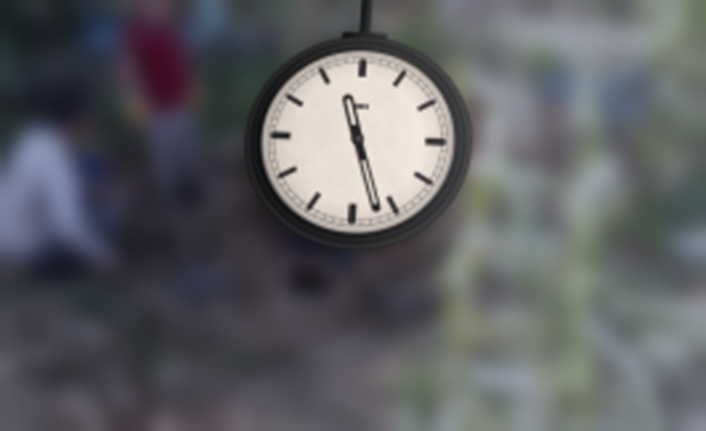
11:27
